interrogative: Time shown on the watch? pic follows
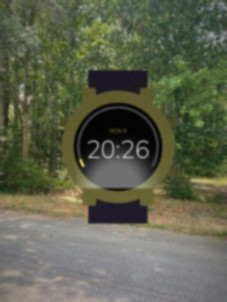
20:26
